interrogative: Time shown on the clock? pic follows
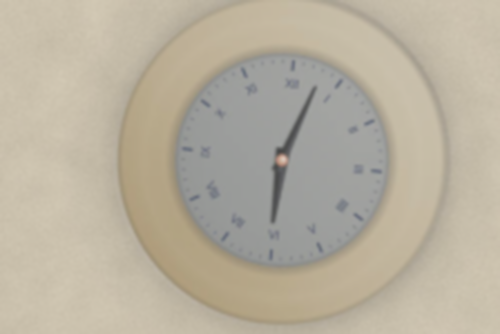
6:03
